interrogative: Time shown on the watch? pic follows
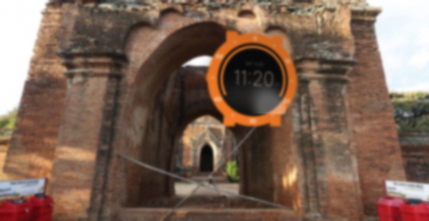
11:20
